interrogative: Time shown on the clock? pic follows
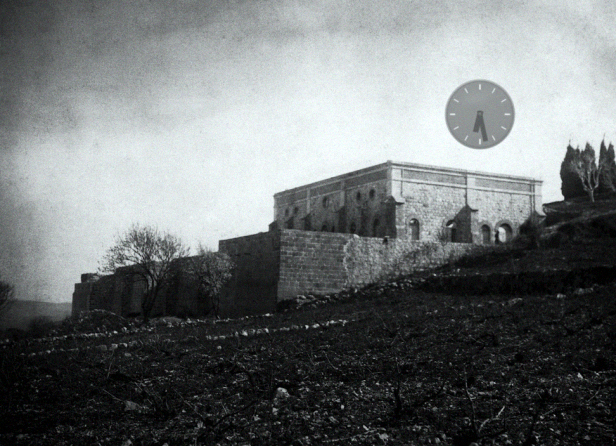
6:28
